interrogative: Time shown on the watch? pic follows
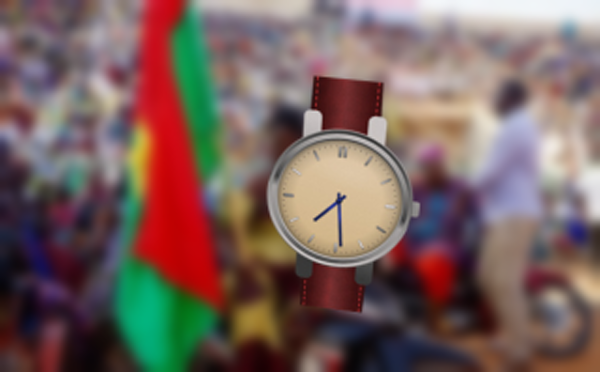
7:29
